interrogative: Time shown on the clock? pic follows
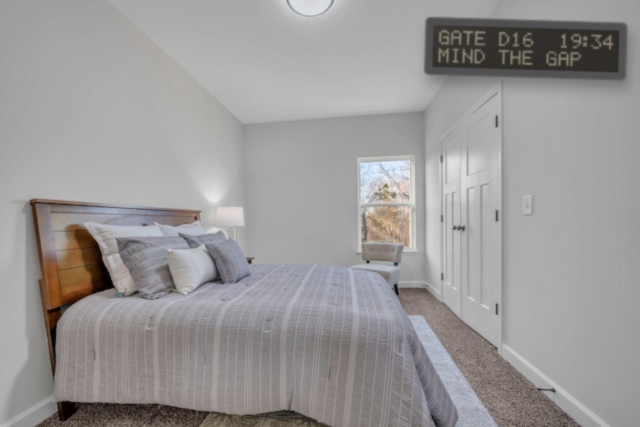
19:34
